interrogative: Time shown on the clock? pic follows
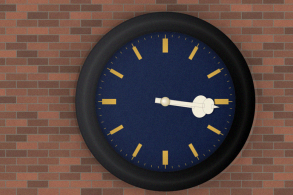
3:16
